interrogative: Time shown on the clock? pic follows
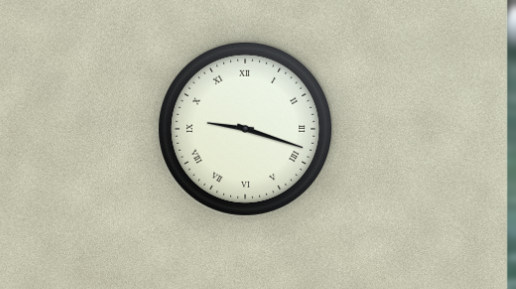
9:18
